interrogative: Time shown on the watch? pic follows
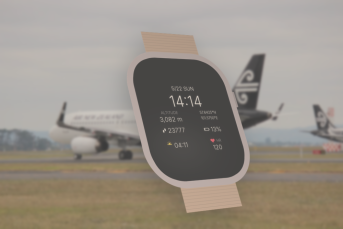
14:14
